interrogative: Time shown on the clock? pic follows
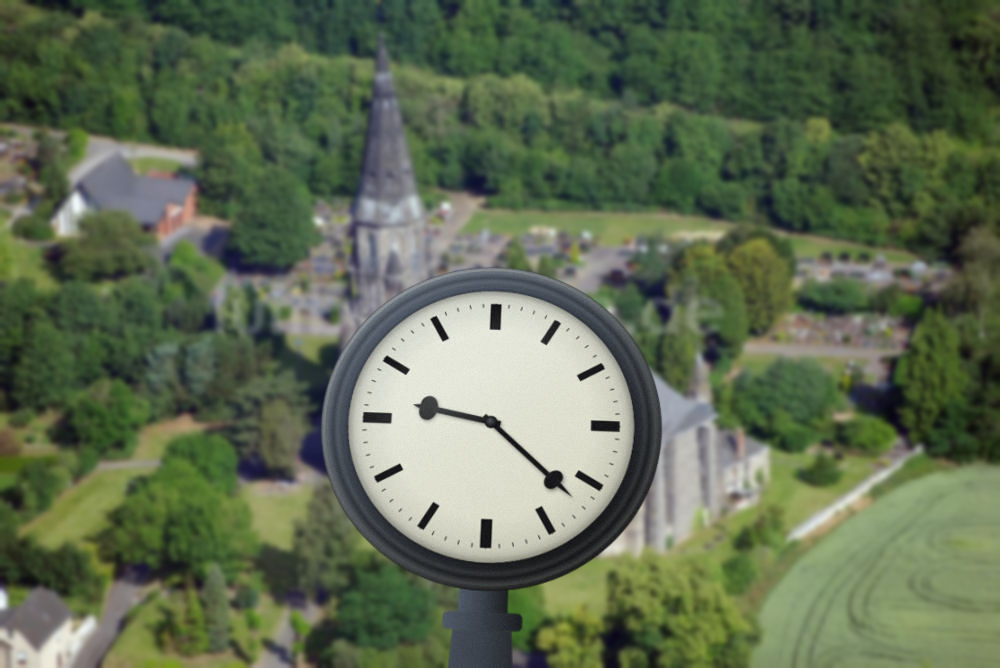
9:22
